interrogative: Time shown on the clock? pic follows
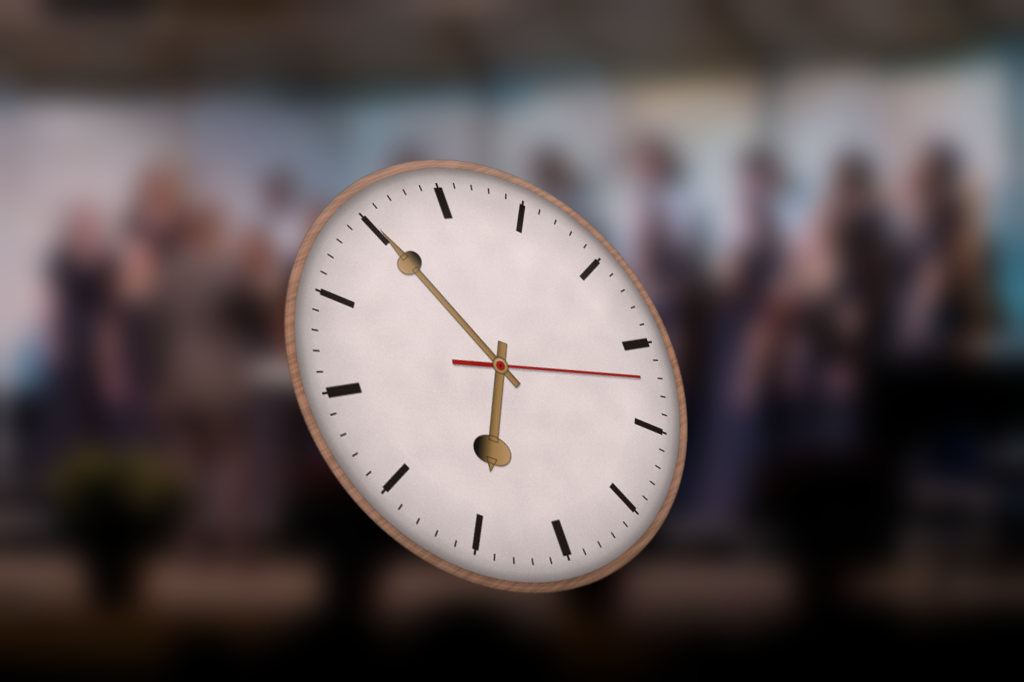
6:55:17
